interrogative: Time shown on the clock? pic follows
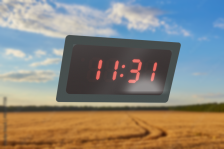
11:31
